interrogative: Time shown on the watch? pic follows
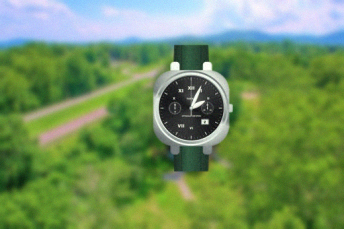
2:04
